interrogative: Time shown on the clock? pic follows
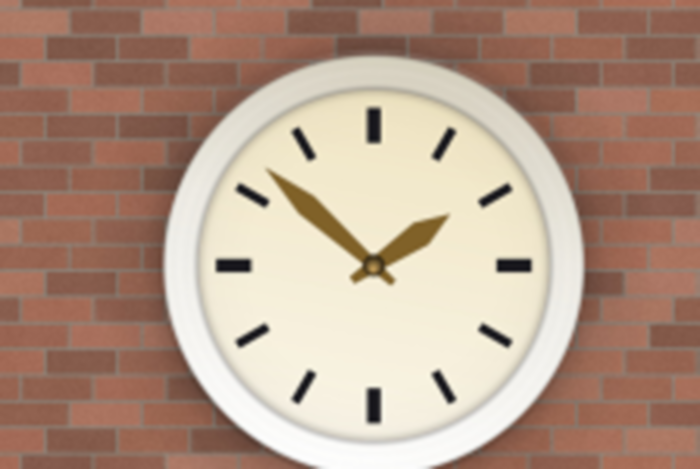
1:52
